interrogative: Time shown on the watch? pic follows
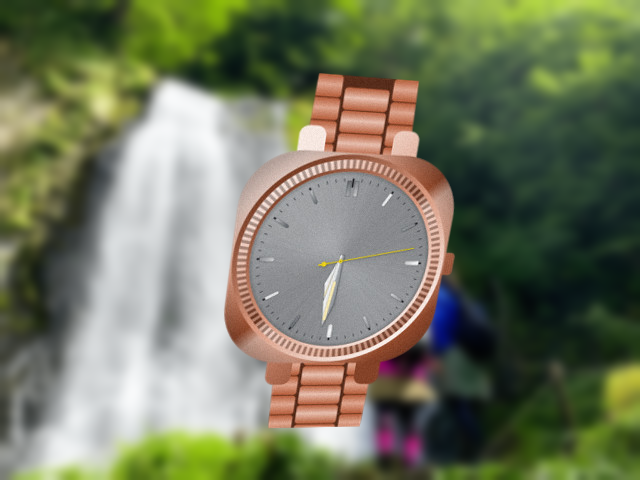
6:31:13
